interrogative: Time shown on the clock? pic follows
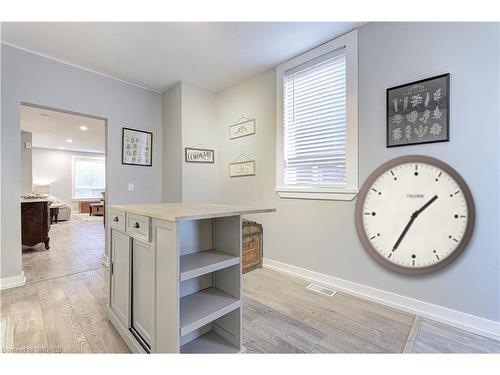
1:35
